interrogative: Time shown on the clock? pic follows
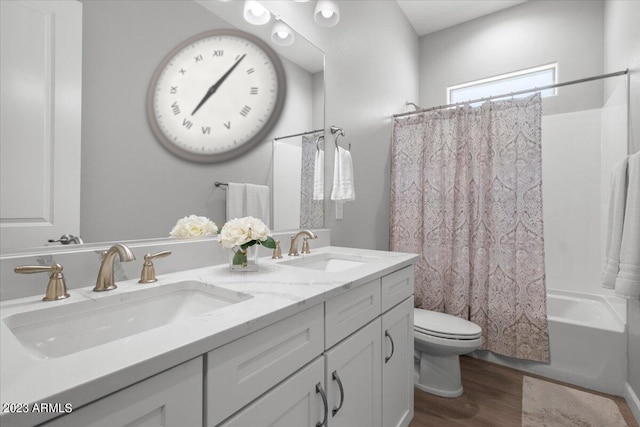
7:06
